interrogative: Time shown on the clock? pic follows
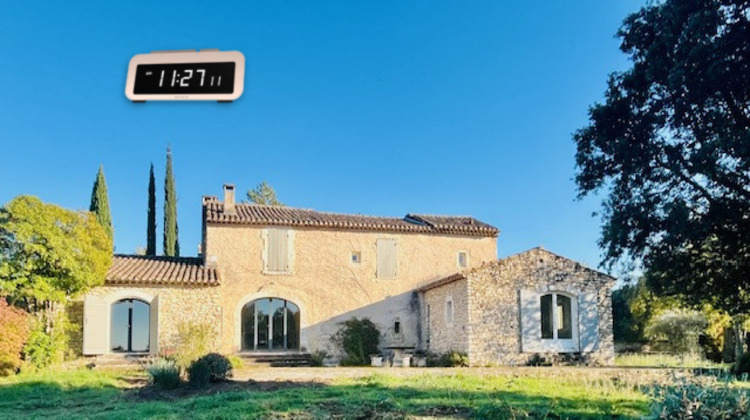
11:27
